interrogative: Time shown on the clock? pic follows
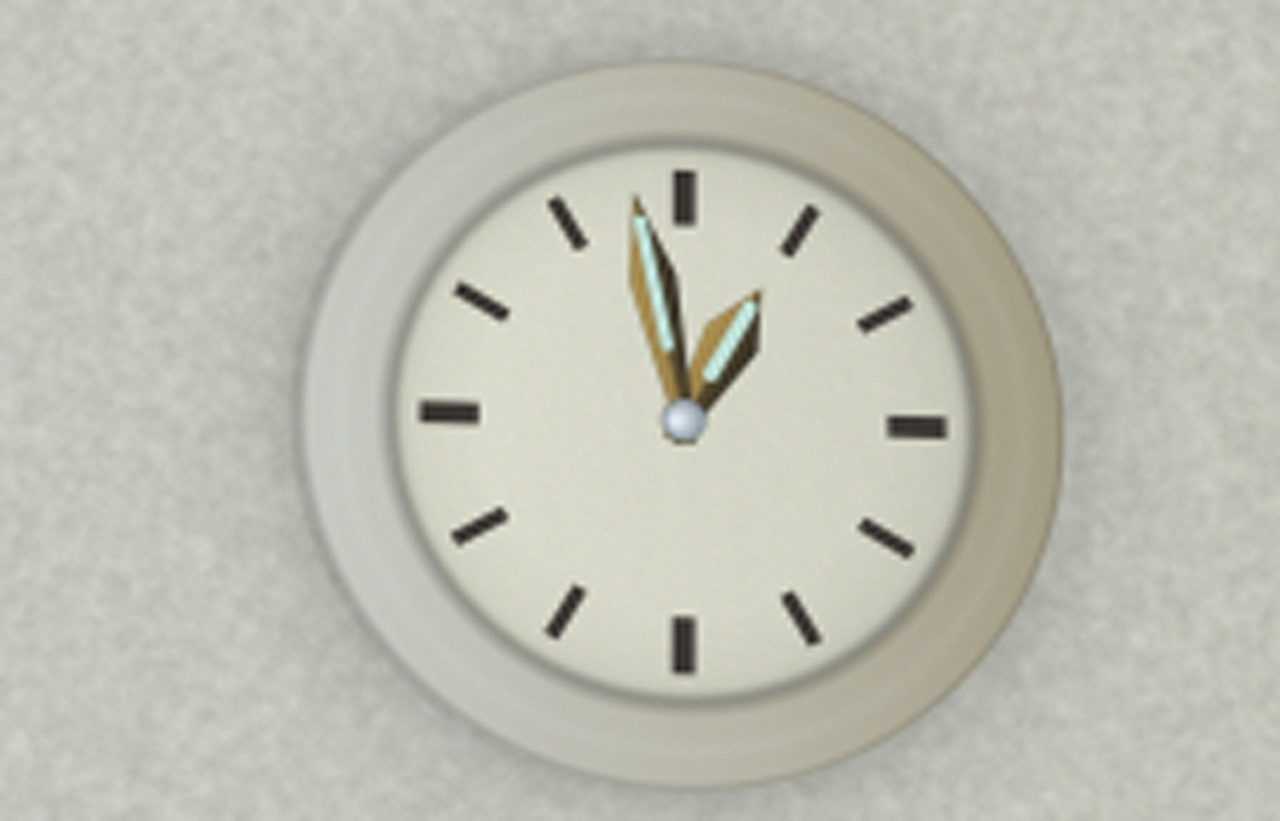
12:58
